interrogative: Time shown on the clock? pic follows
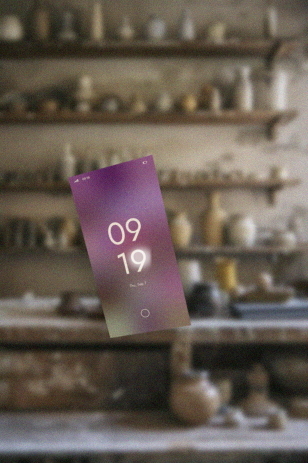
9:19
